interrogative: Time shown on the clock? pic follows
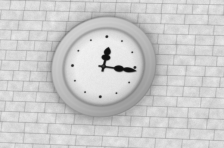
12:16
